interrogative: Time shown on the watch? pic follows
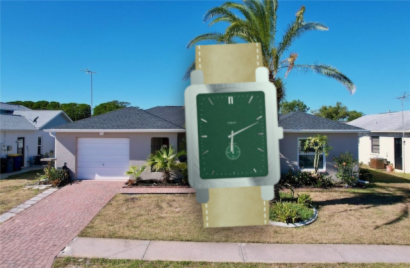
6:11
